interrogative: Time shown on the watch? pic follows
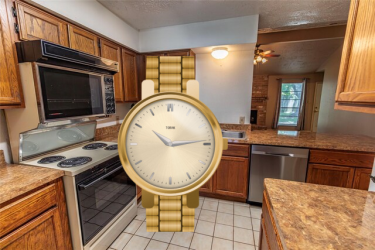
10:14
